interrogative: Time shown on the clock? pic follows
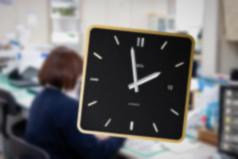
1:58
